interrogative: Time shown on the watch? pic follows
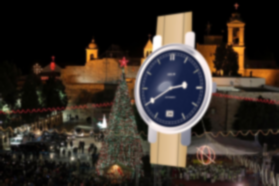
2:40
